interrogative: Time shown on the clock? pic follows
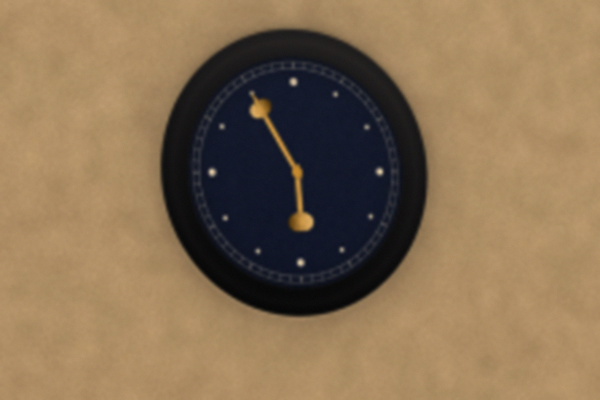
5:55
